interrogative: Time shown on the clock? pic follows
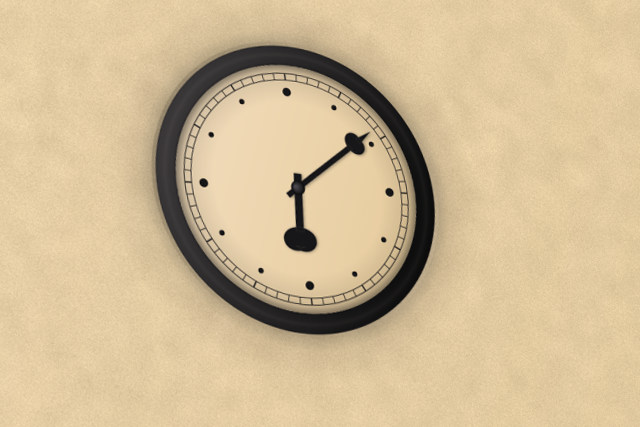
6:09
